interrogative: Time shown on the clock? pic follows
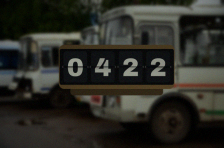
4:22
